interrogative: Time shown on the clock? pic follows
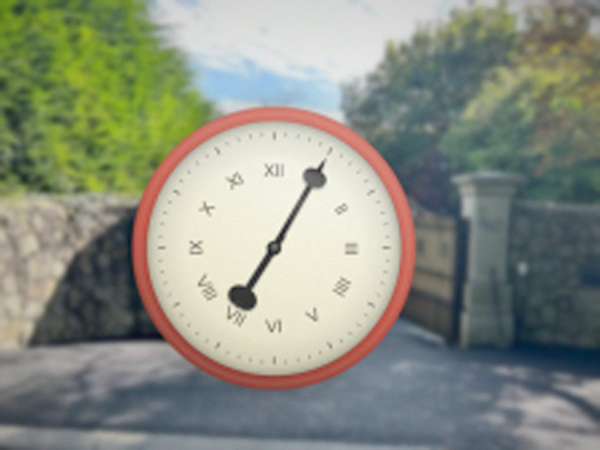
7:05
